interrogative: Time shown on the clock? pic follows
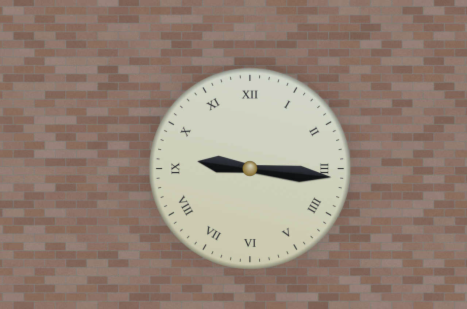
9:16
